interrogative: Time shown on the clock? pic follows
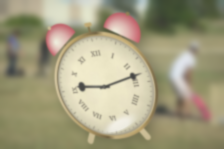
9:13
